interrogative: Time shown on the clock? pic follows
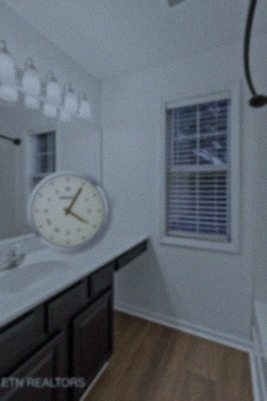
4:05
